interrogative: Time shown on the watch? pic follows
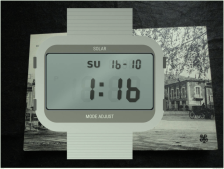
1:16
